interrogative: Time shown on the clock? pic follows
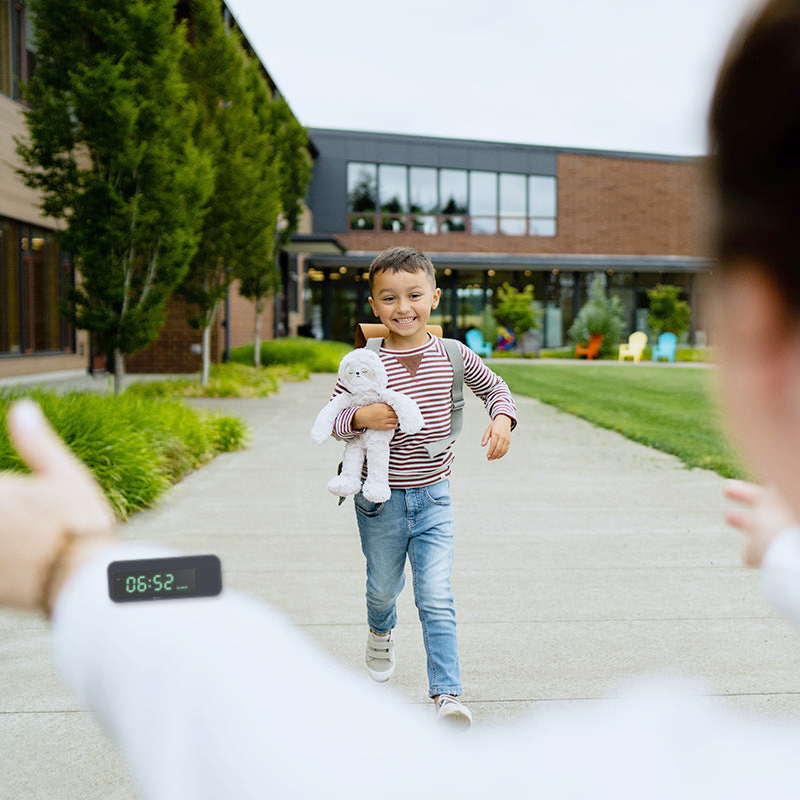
6:52
